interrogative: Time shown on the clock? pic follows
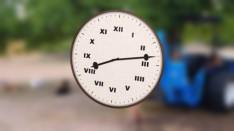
8:13
